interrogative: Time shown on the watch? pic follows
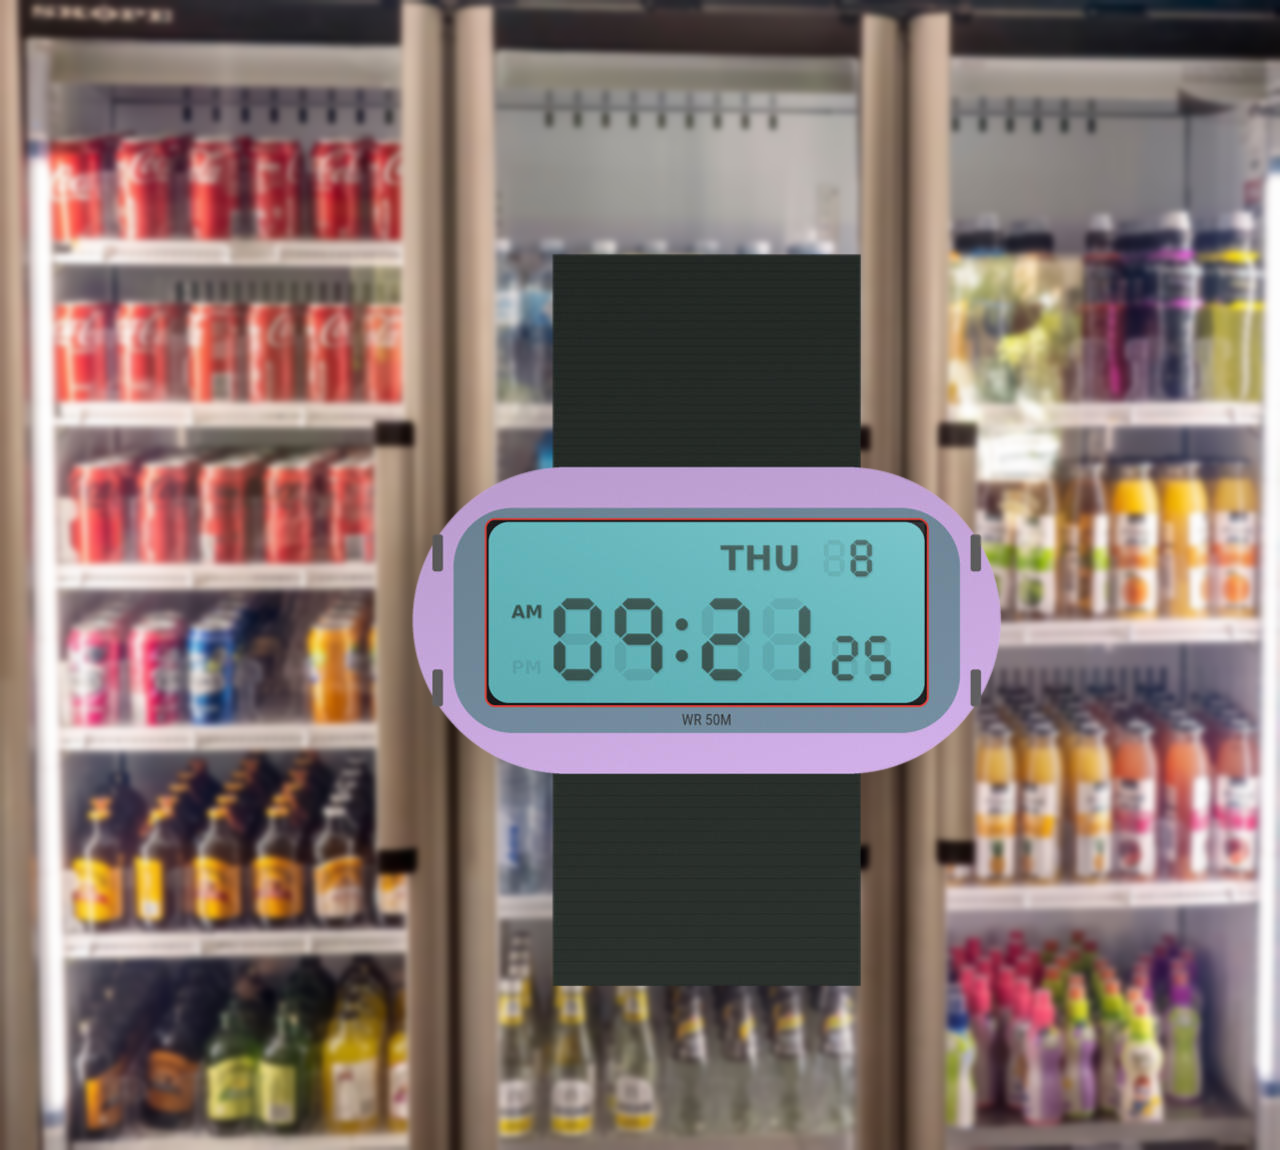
9:21:25
